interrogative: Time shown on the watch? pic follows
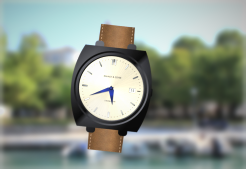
5:41
